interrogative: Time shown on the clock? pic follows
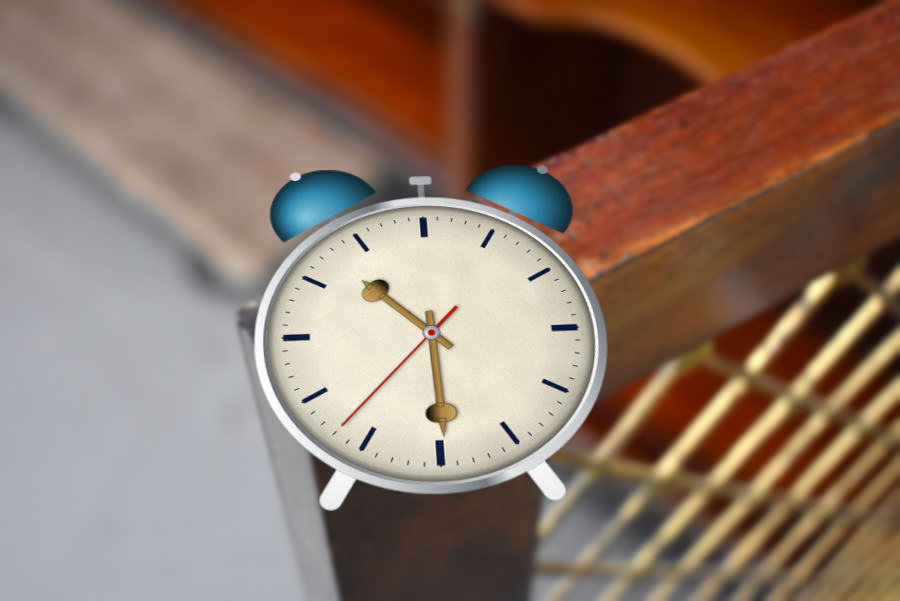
10:29:37
